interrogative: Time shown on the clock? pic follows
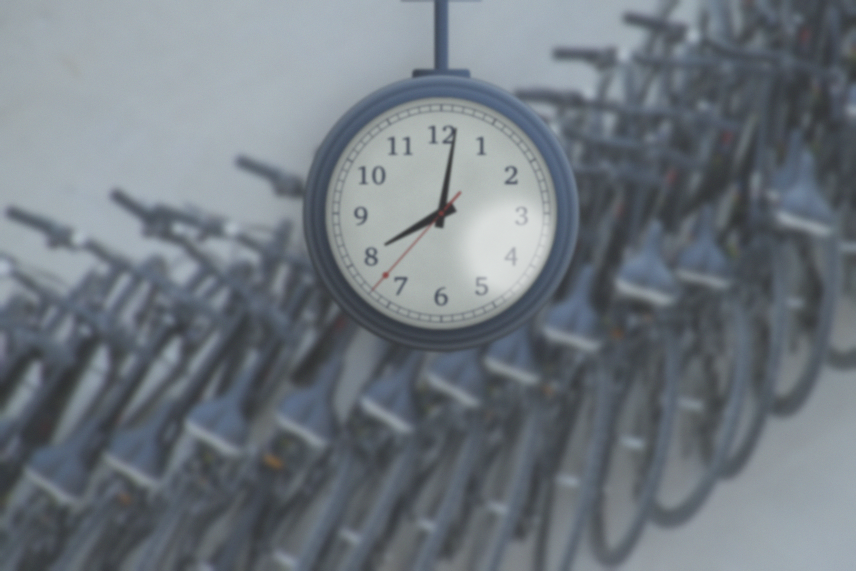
8:01:37
